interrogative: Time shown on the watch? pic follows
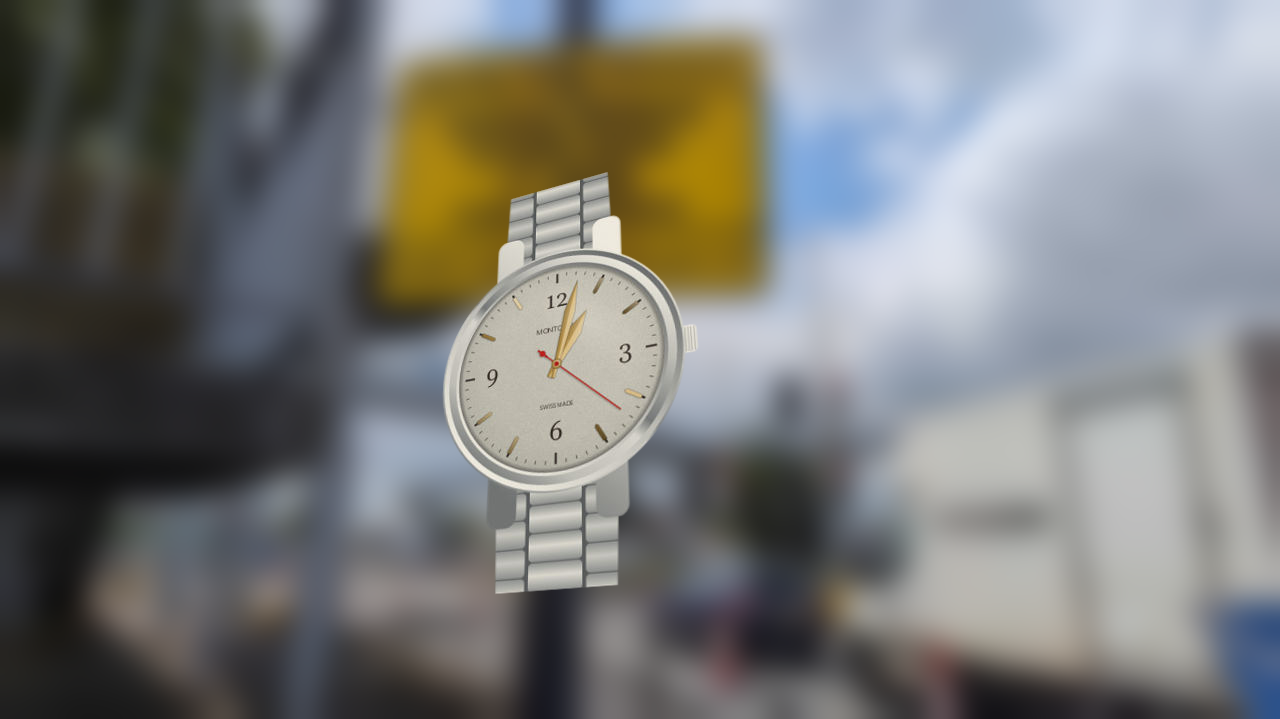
1:02:22
